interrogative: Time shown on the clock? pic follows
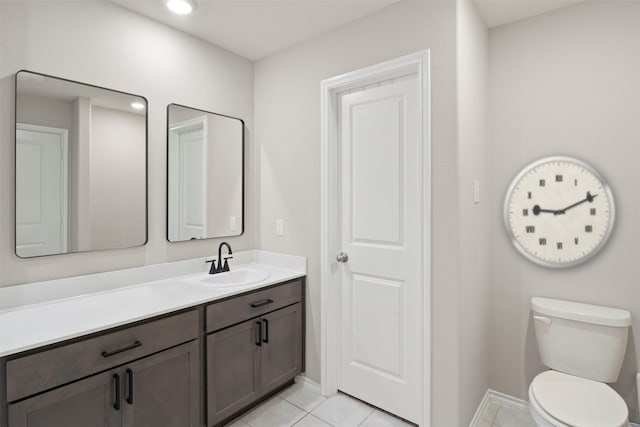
9:11
